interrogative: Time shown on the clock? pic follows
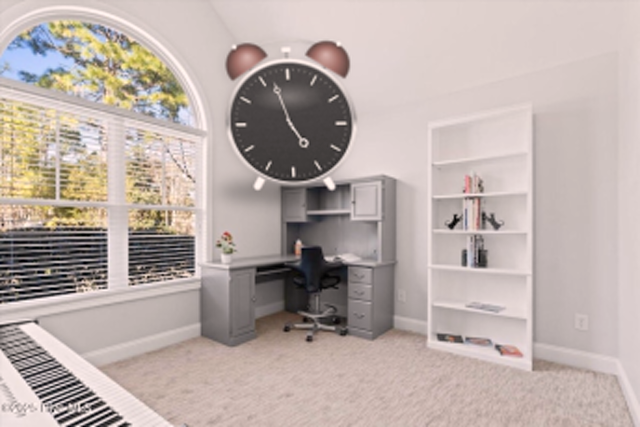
4:57
